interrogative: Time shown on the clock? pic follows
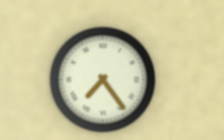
7:24
